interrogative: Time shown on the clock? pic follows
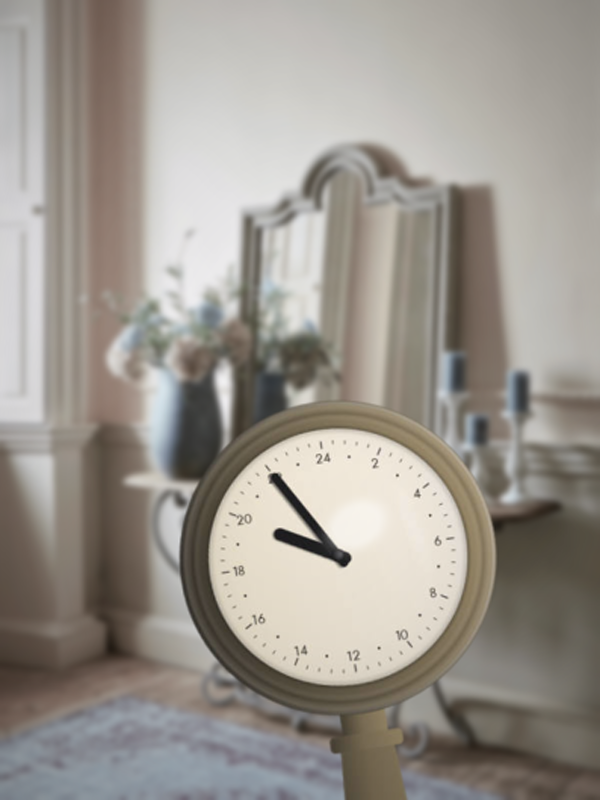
19:55
